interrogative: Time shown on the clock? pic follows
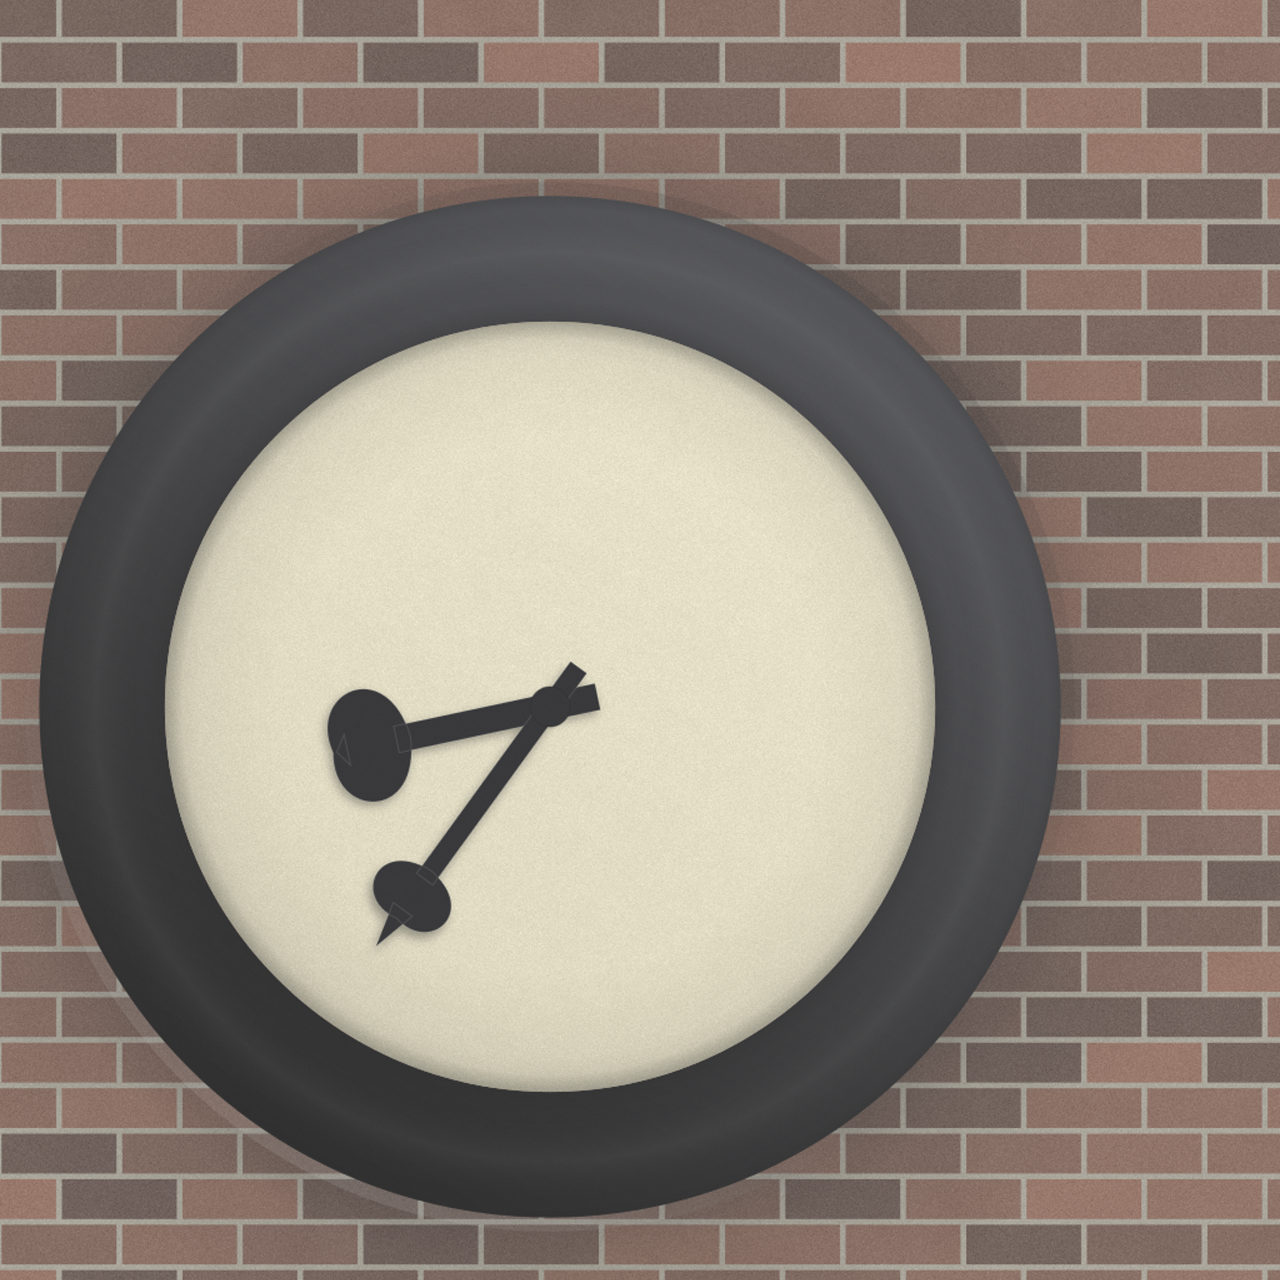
8:36
